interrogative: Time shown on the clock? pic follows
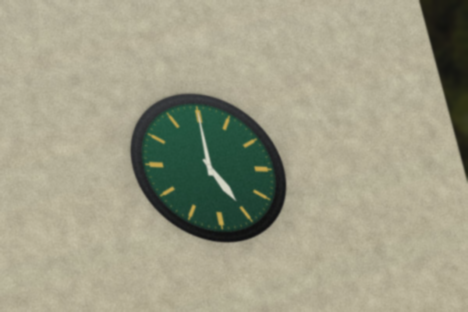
5:00
